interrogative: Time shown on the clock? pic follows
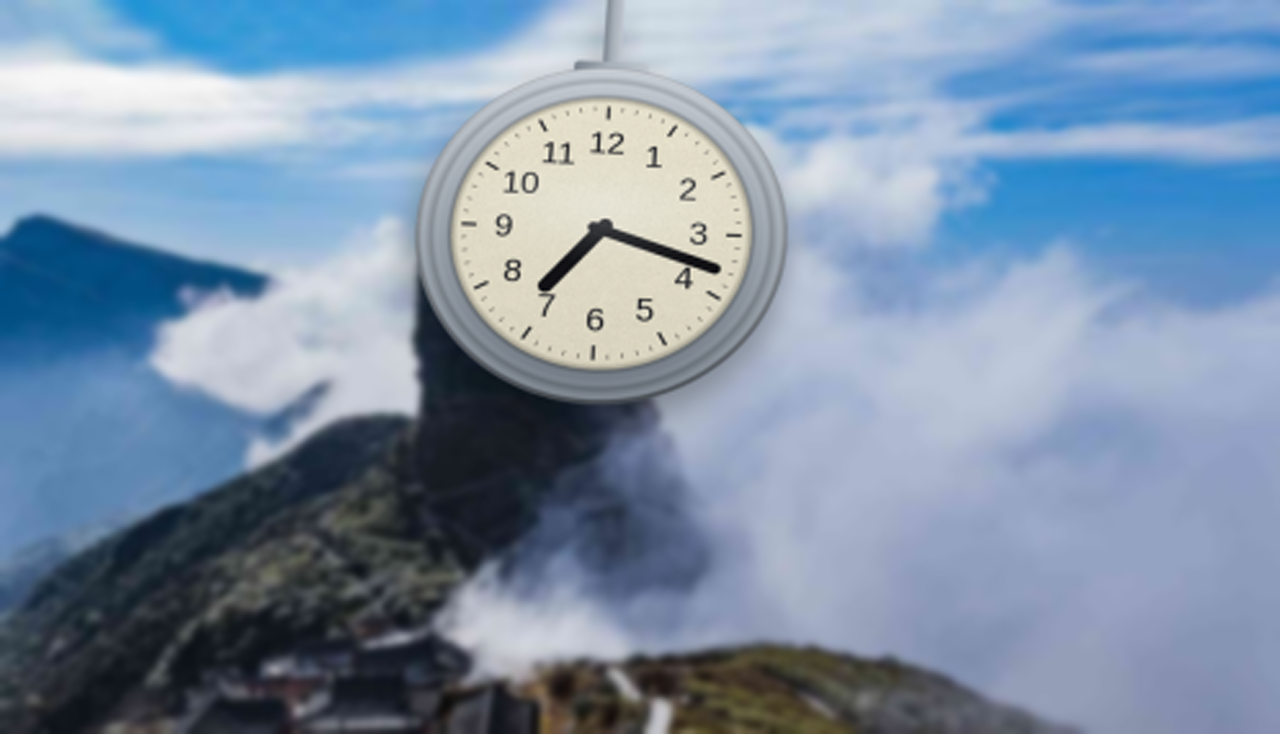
7:18
